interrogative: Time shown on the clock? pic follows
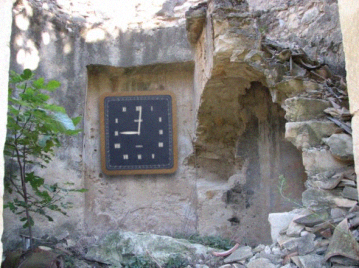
9:01
